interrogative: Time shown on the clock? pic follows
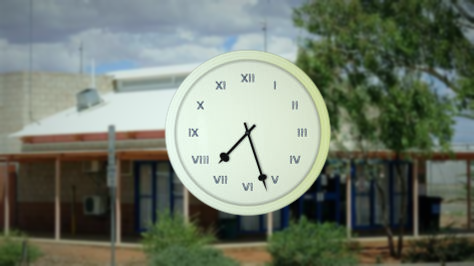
7:27
